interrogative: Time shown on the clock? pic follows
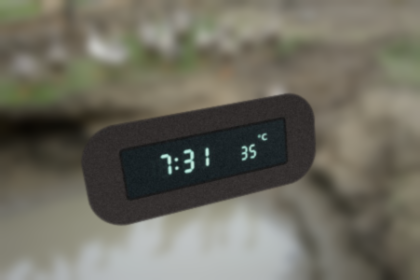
7:31
